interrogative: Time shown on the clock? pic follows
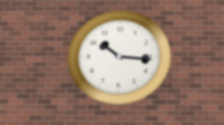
10:16
